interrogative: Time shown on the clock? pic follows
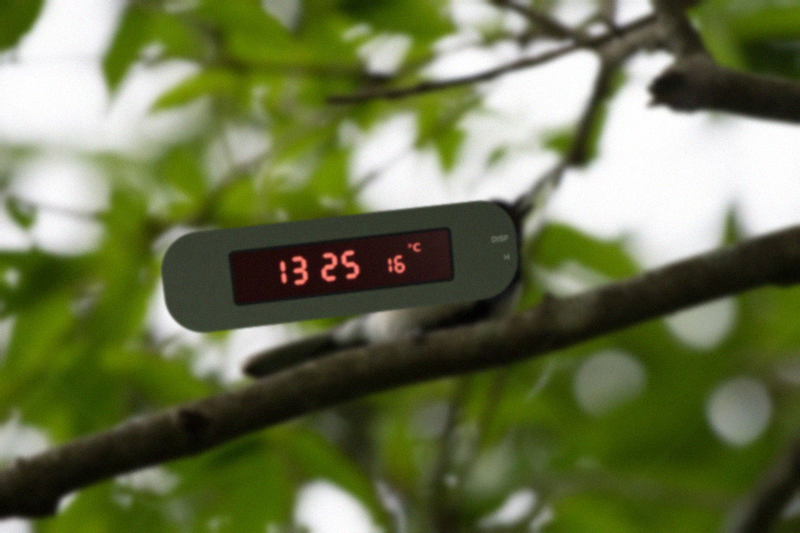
13:25
